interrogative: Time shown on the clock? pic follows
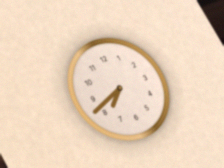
7:42
